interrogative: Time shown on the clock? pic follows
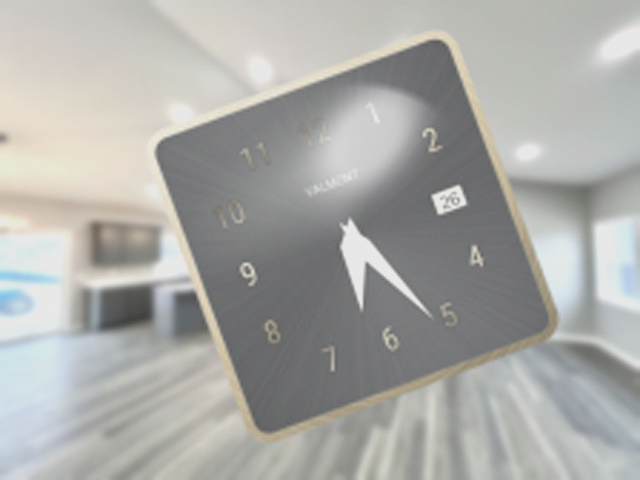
6:26
